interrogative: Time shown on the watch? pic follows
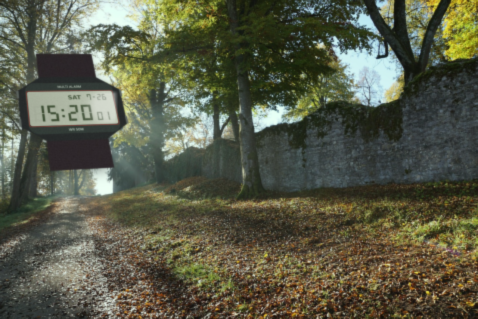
15:20
